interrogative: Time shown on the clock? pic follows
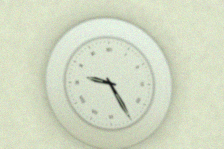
9:25
